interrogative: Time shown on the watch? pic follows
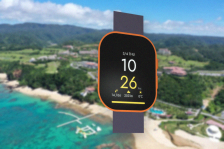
10:26
